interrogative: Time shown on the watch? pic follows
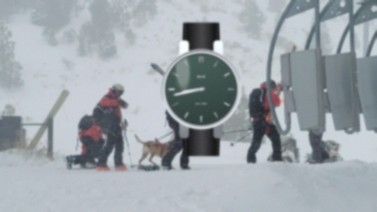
8:43
